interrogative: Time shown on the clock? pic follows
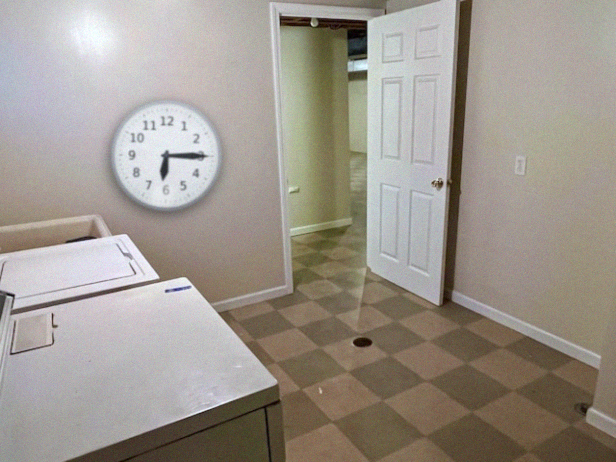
6:15
